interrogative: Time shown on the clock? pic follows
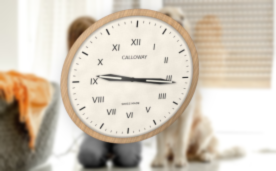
9:16
